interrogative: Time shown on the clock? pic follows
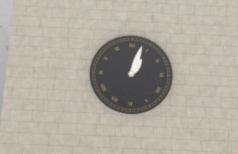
1:03
